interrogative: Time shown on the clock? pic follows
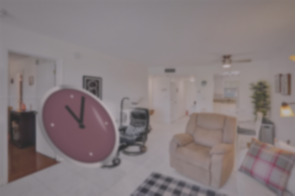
11:04
